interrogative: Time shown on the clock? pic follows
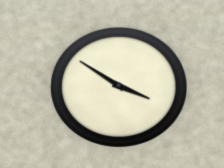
3:51
